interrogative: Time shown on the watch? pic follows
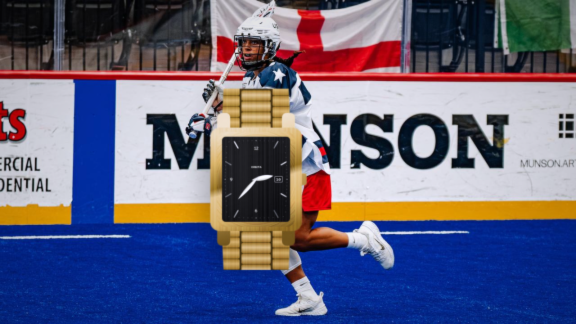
2:37
